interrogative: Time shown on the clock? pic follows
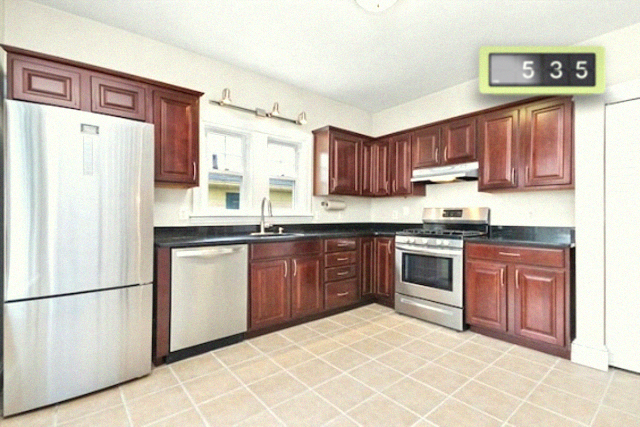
5:35
